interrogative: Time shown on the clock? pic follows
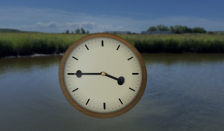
3:45
